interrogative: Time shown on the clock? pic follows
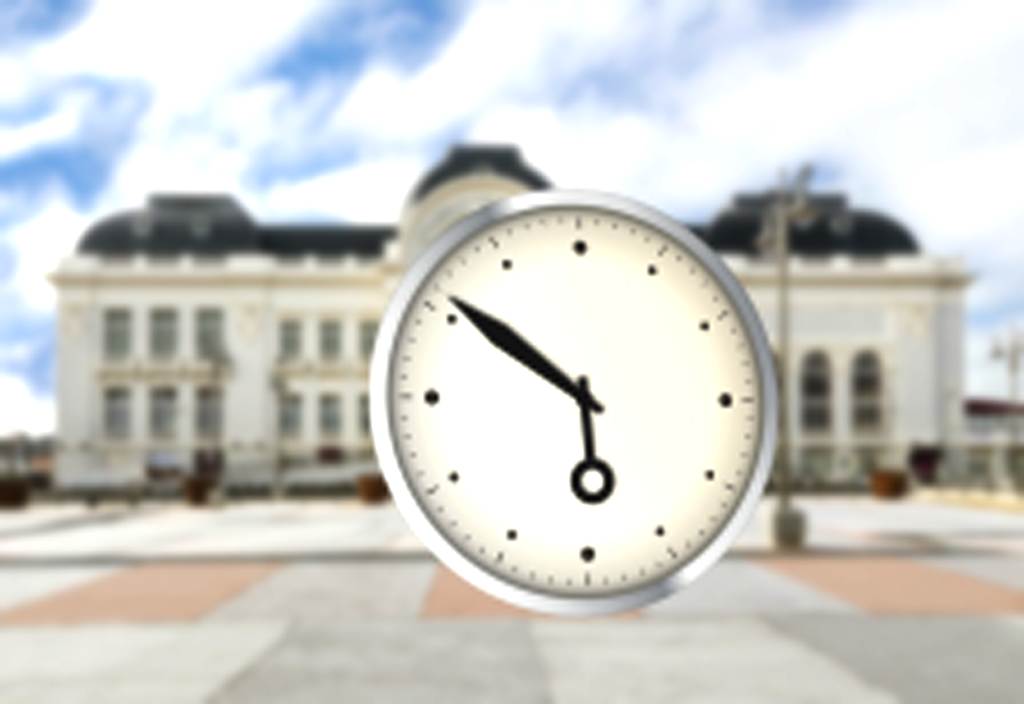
5:51
